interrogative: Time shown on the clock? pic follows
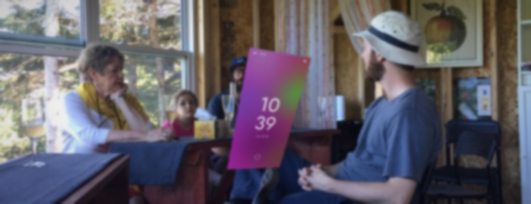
10:39
